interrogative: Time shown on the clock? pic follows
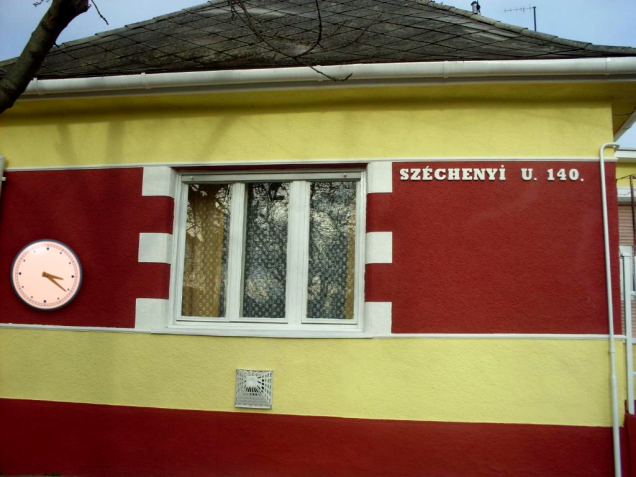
3:21
